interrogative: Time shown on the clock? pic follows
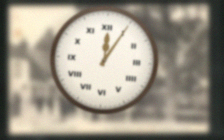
12:05
